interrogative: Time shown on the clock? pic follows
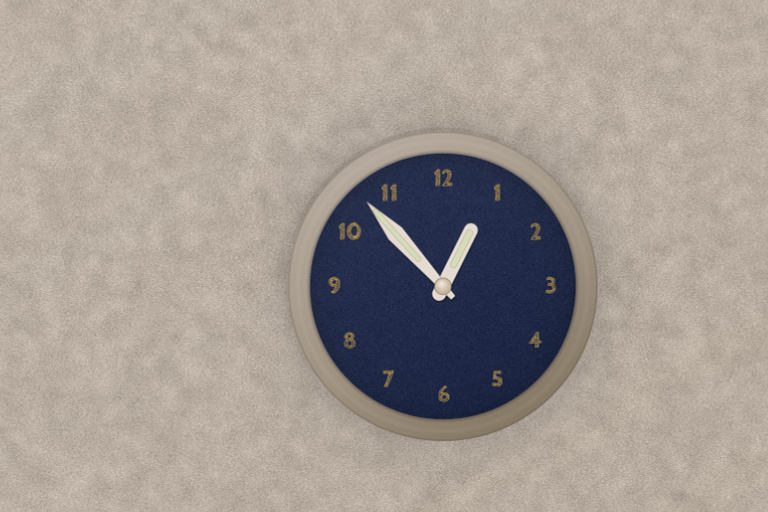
12:53
